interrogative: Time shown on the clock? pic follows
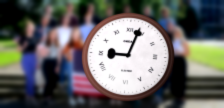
9:03
